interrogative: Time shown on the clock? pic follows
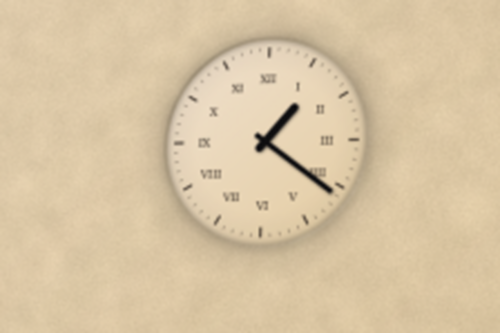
1:21
